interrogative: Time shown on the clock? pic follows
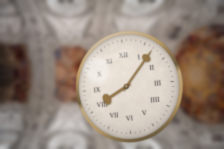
8:07
